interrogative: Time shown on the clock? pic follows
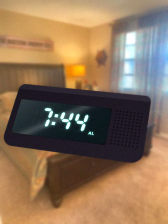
7:44
